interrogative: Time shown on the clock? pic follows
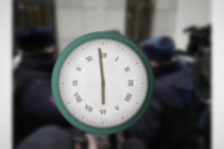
5:59
